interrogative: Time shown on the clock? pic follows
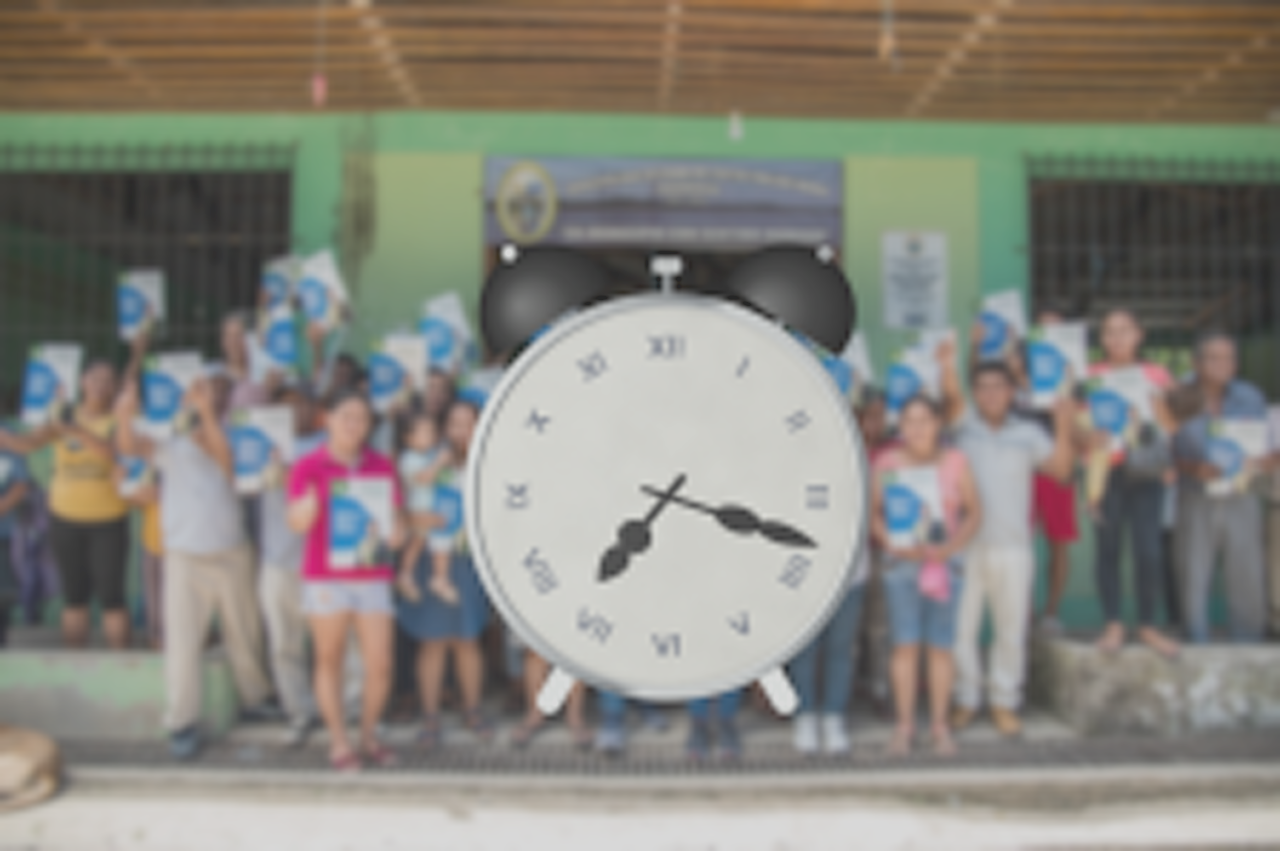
7:18
